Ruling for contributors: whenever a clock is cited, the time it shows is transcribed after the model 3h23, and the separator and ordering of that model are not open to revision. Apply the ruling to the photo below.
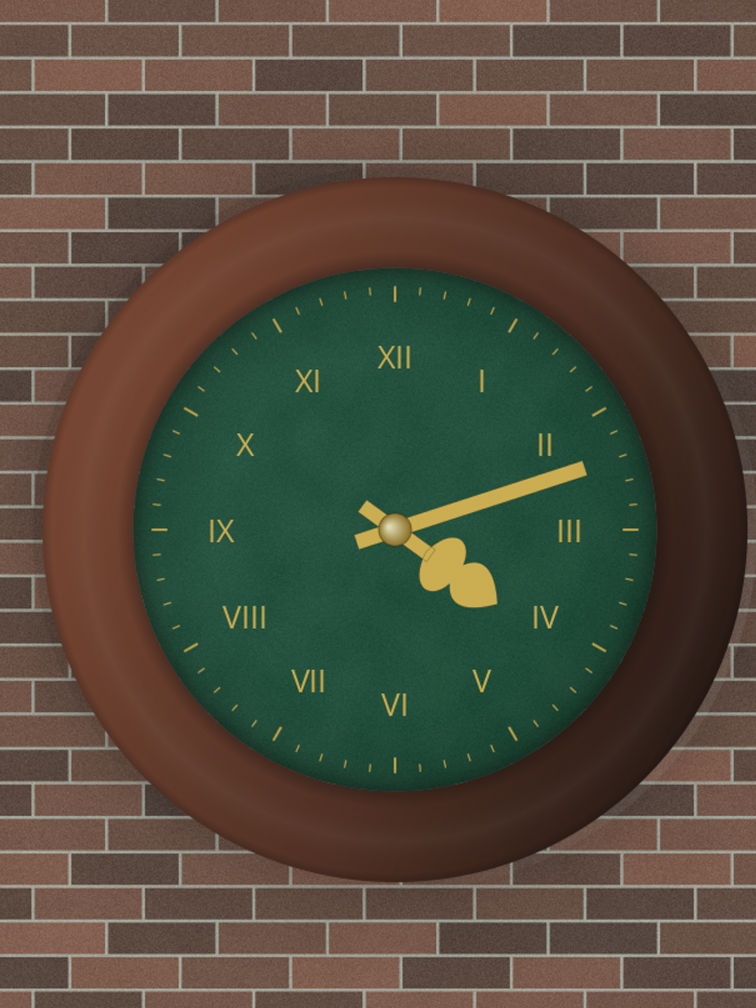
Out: 4h12
